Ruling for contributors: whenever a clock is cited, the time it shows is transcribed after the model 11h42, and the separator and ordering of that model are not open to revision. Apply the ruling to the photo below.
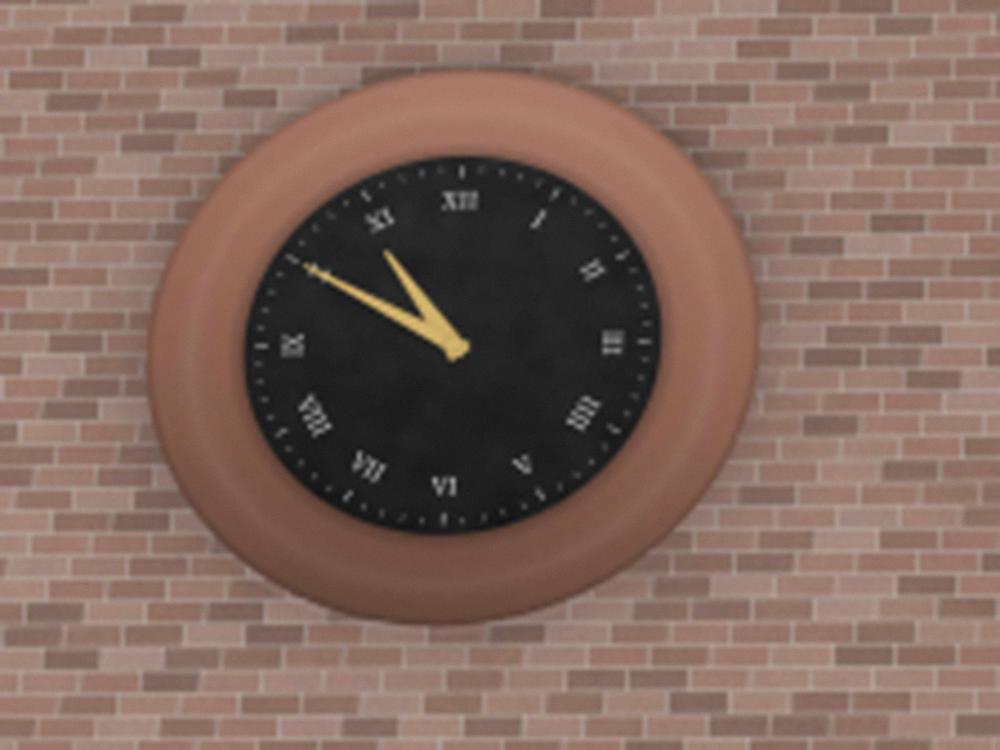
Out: 10h50
